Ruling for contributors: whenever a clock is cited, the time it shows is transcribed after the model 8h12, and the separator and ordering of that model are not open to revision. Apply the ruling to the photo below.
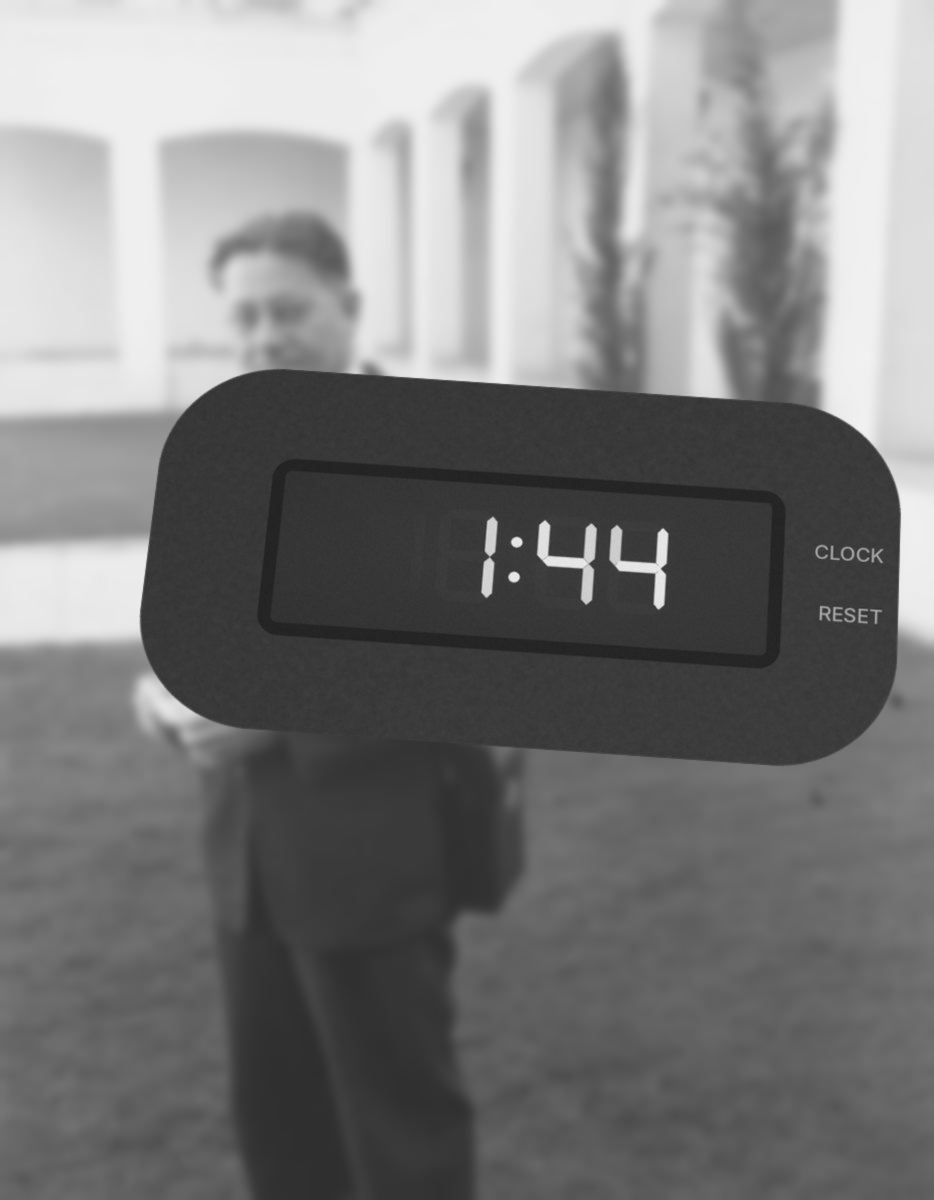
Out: 1h44
